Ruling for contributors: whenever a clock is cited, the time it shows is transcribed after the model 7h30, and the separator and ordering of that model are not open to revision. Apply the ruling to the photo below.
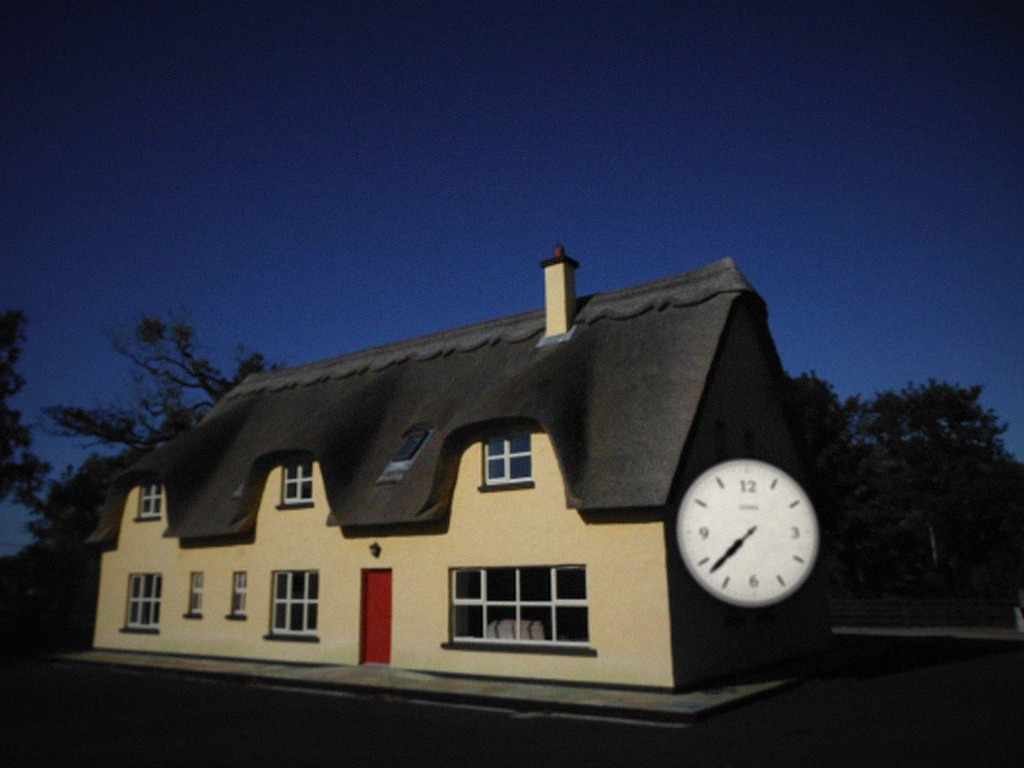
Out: 7h38
